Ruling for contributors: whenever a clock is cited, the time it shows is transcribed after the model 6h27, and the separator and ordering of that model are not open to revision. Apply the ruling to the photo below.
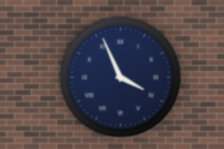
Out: 3h56
